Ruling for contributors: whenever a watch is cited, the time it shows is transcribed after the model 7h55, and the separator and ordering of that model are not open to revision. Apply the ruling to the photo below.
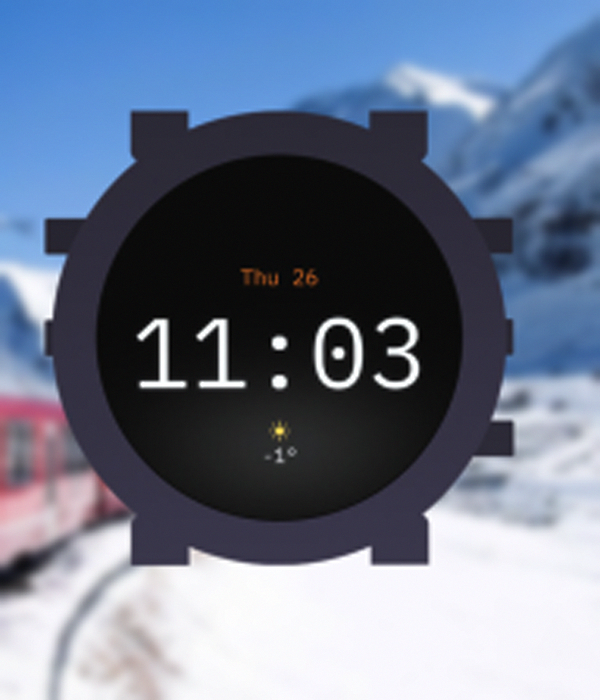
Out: 11h03
